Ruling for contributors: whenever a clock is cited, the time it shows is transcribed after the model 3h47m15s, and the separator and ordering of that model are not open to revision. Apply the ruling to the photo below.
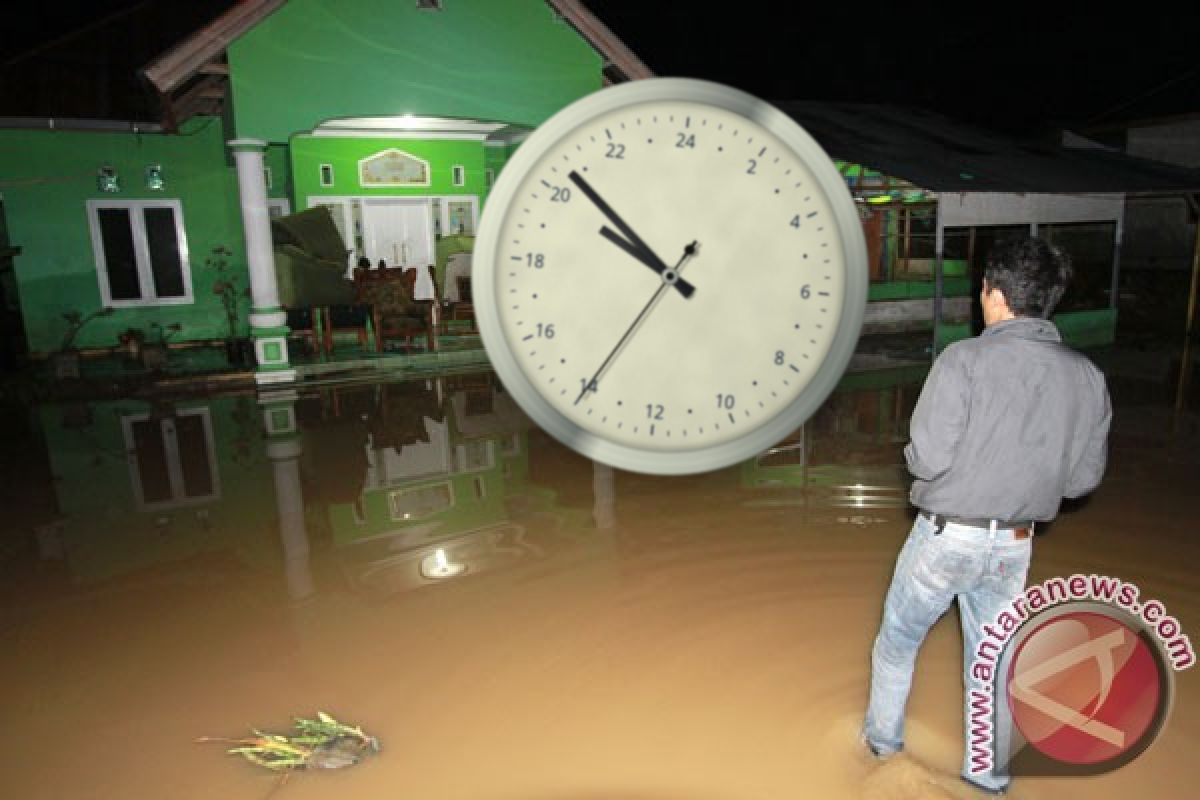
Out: 19h51m35s
